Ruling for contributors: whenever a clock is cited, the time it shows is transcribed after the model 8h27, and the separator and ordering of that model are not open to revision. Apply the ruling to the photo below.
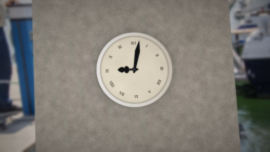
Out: 9h02
